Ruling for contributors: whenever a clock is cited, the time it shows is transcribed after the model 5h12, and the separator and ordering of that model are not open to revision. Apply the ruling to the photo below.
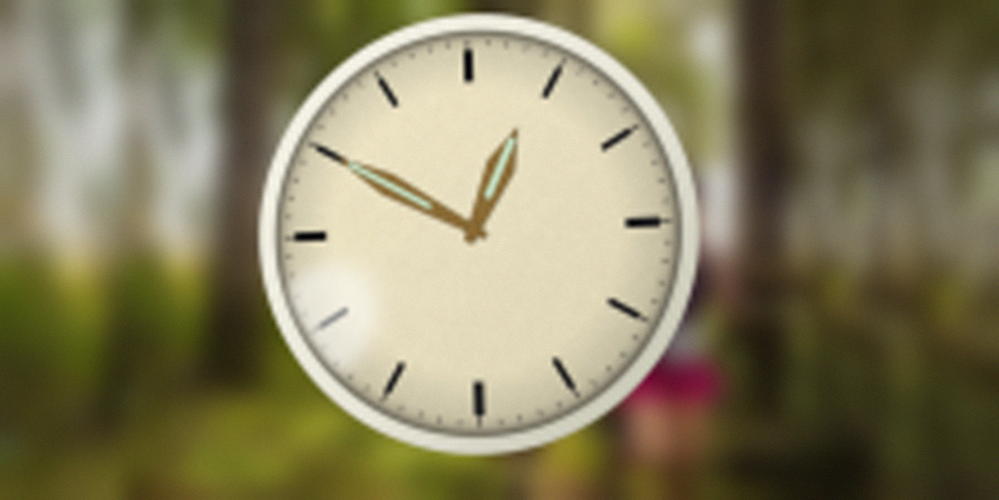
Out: 12h50
